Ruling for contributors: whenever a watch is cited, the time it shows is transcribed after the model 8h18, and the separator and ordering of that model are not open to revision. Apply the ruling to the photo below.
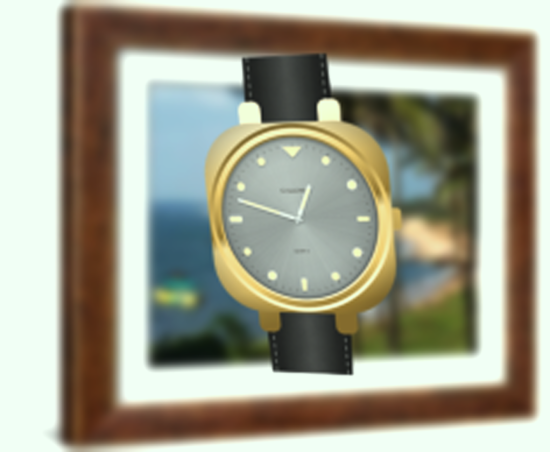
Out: 12h48
